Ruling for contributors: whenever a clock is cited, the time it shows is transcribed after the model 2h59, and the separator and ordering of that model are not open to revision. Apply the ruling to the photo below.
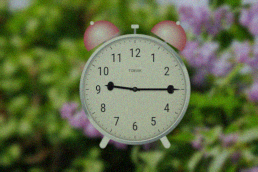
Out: 9h15
